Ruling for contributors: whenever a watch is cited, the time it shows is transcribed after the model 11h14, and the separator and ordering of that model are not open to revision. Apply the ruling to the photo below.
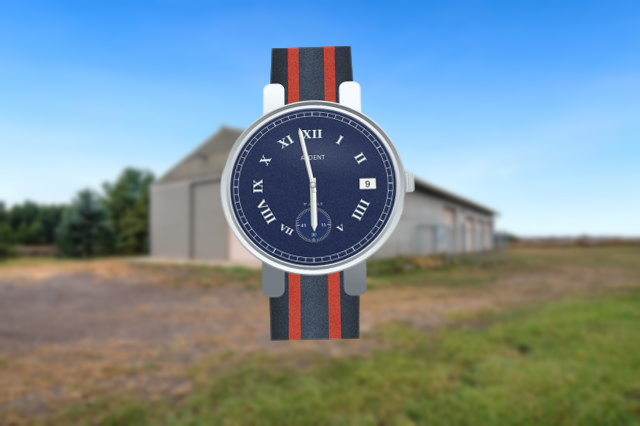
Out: 5h58
